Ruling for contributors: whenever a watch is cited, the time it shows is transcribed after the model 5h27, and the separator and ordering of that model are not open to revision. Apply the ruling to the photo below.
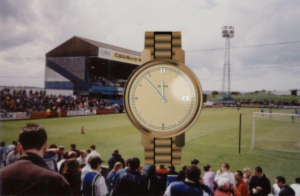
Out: 11h53
